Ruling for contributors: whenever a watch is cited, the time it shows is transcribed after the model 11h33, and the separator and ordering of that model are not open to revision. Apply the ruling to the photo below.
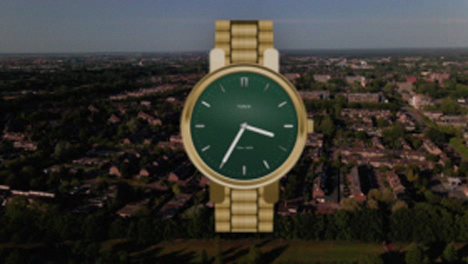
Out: 3h35
